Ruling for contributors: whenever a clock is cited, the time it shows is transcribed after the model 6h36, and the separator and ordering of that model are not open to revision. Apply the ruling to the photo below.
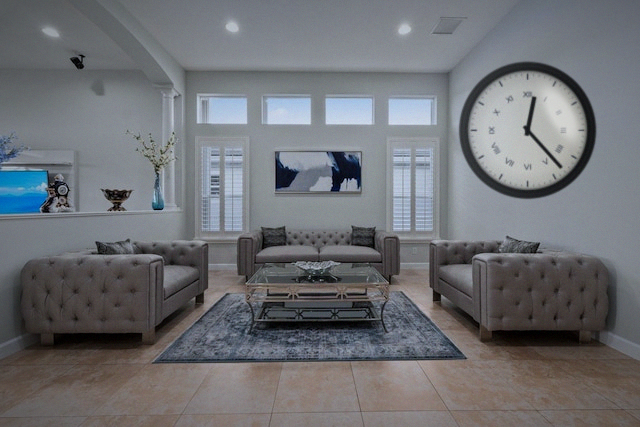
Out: 12h23
